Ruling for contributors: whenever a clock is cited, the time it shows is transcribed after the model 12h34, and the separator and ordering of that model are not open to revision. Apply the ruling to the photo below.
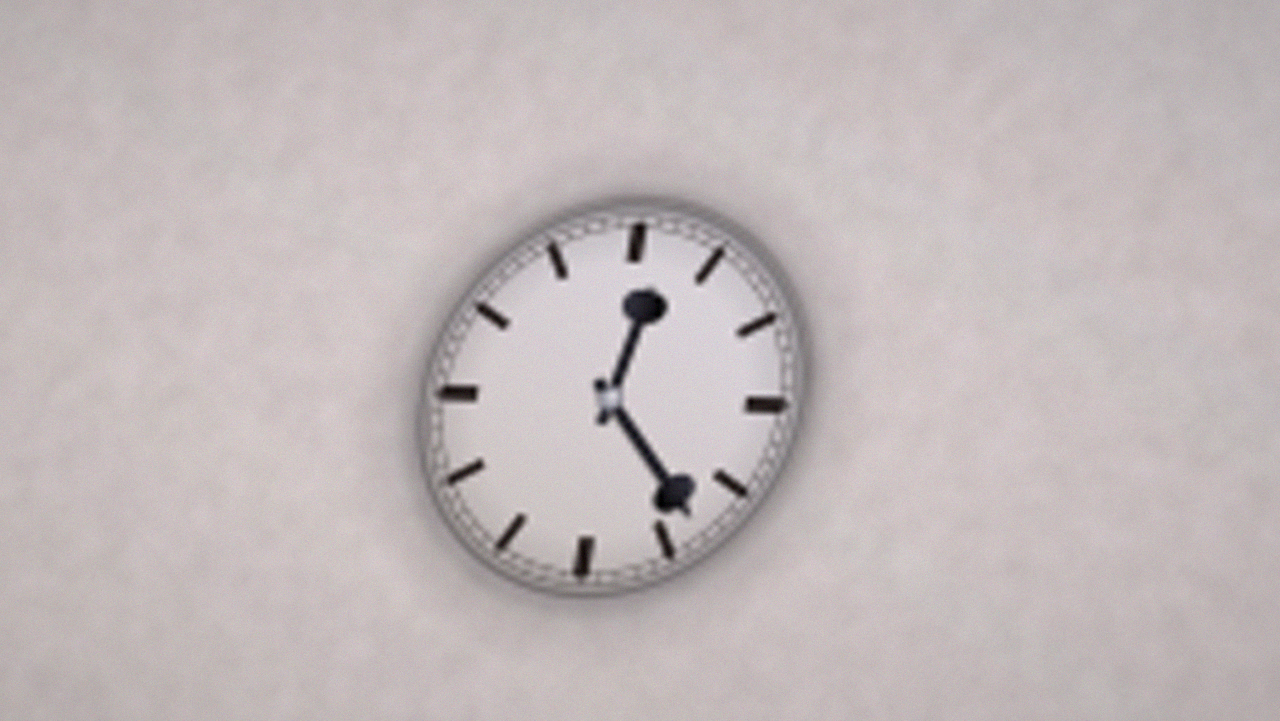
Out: 12h23
